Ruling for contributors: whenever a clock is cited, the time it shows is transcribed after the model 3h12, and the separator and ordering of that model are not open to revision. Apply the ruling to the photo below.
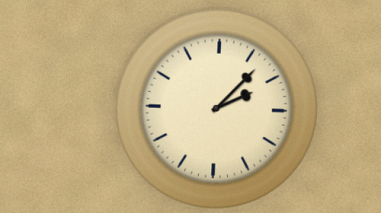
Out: 2h07
